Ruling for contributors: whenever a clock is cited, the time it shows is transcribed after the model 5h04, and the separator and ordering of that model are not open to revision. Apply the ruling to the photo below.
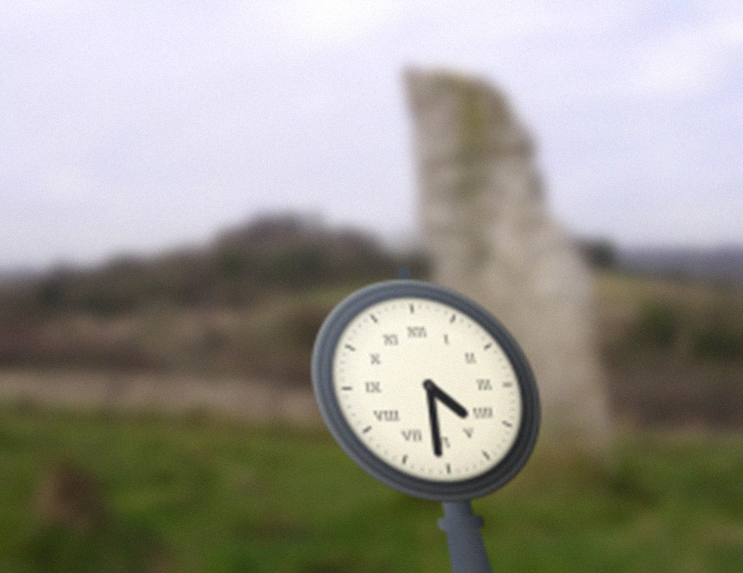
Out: 4h31
